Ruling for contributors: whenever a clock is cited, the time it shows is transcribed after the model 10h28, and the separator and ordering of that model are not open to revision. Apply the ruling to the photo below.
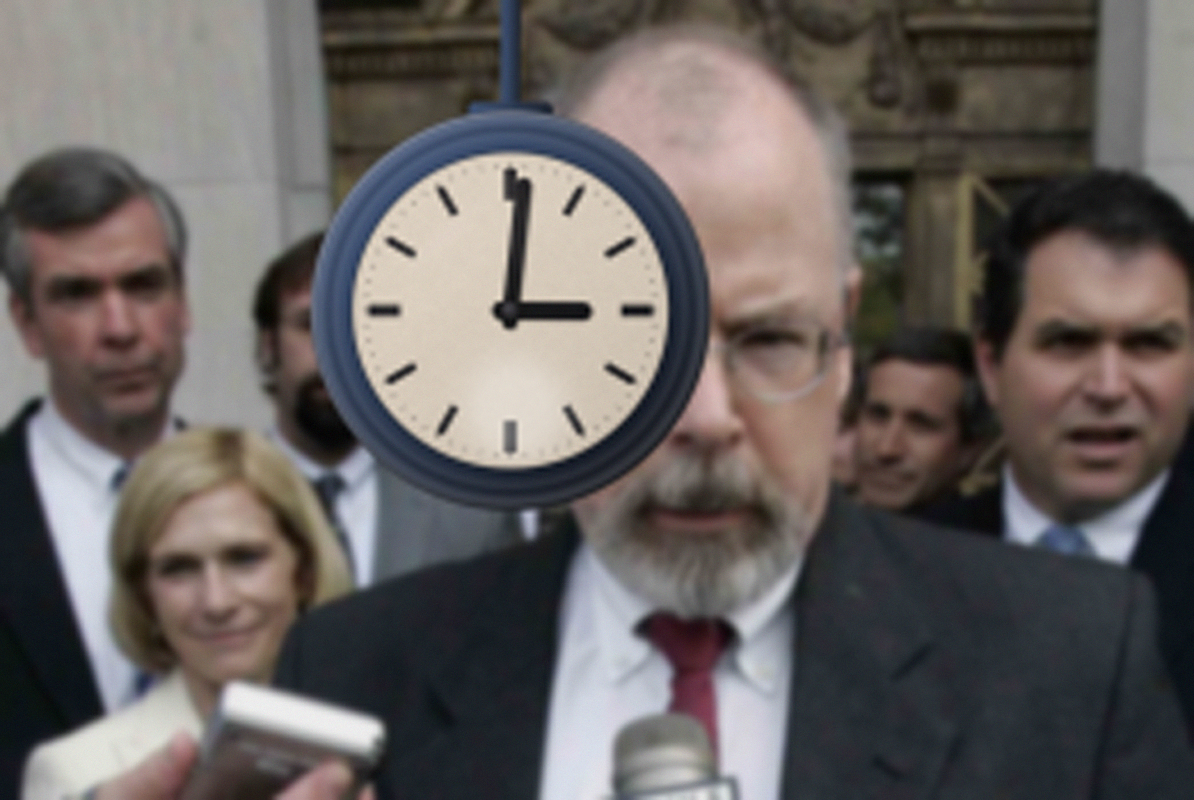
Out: 3h01
